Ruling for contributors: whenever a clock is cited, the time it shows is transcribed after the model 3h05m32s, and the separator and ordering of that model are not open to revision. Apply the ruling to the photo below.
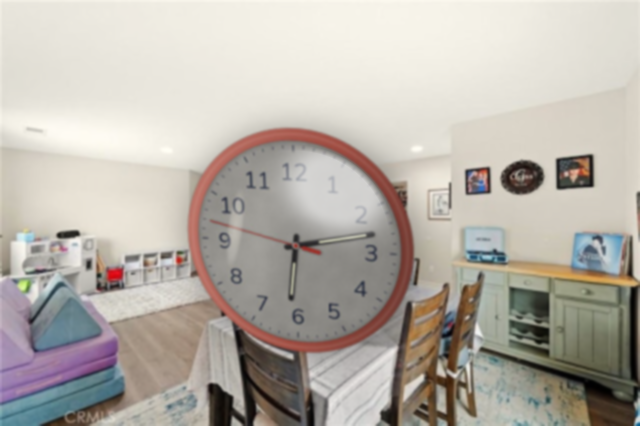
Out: 6h12m47s
